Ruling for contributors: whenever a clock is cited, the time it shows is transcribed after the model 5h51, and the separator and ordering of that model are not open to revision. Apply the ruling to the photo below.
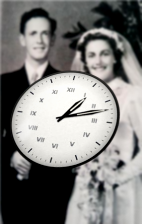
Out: 1h12
